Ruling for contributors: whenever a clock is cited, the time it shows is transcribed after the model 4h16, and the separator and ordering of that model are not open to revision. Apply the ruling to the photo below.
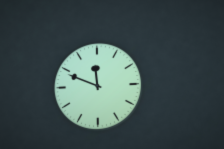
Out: 11h49
